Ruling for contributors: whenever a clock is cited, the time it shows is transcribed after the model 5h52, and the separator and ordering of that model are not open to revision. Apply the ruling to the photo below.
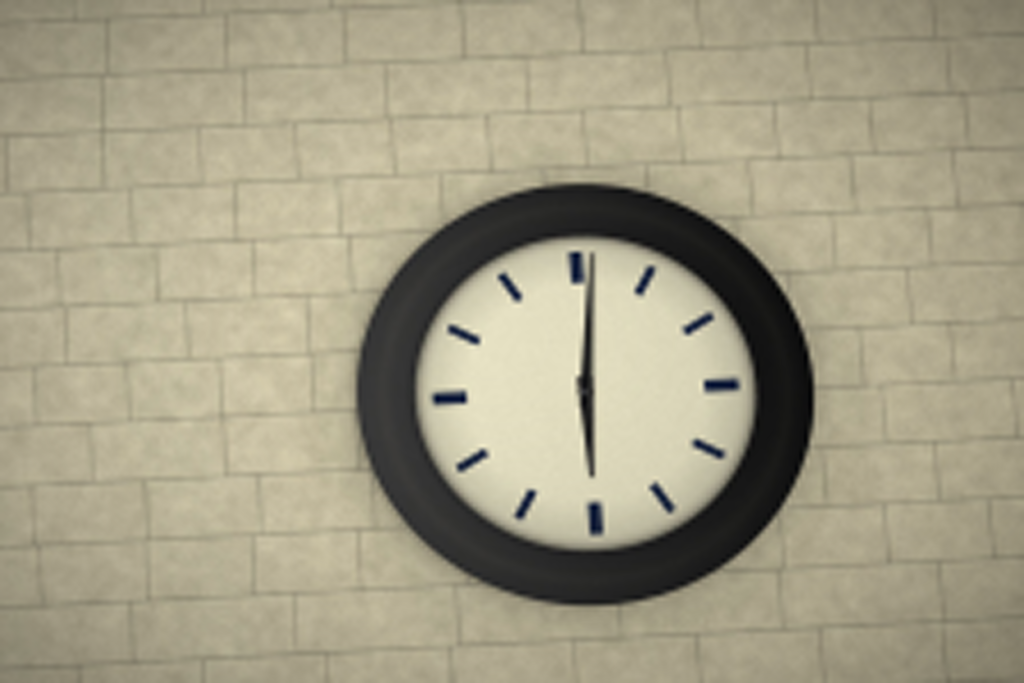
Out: 6h01
